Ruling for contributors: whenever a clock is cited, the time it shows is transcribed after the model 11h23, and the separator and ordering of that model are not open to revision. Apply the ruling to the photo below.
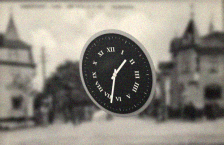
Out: 1h33
